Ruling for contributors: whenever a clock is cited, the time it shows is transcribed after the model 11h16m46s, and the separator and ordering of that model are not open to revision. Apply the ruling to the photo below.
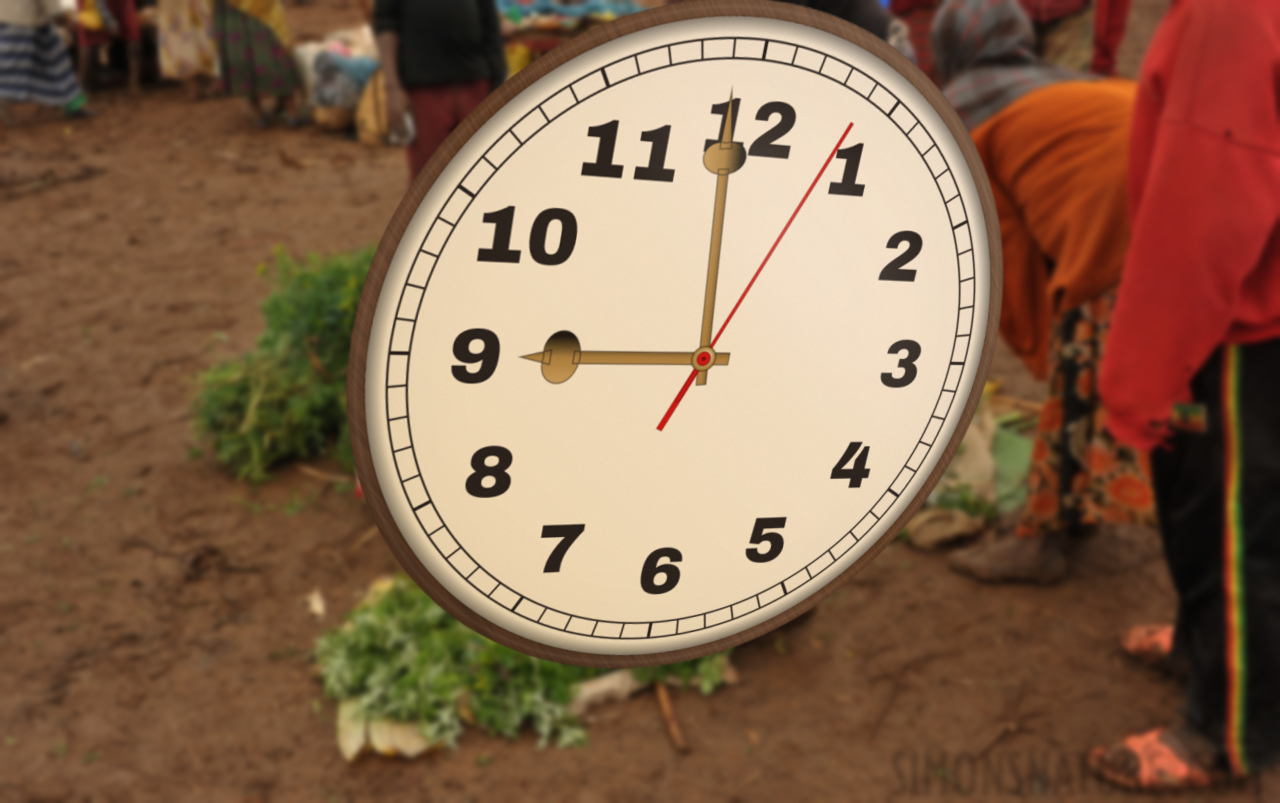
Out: 8h59m04s
